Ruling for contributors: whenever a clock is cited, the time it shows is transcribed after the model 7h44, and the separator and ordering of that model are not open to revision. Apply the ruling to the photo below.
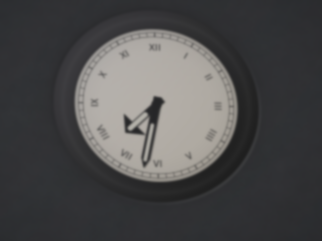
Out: 7h32
